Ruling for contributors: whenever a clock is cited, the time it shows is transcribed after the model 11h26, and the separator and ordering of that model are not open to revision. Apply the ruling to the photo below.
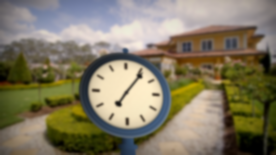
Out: 7h06
